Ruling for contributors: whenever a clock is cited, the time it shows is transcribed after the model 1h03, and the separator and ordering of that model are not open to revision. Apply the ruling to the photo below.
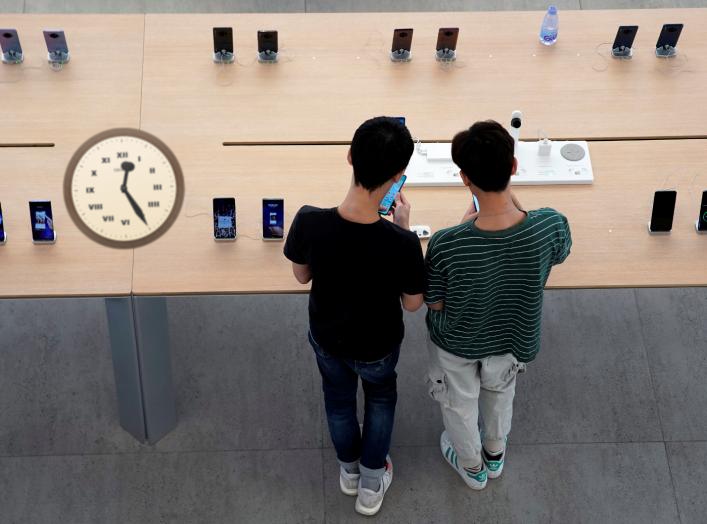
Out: 12h25
